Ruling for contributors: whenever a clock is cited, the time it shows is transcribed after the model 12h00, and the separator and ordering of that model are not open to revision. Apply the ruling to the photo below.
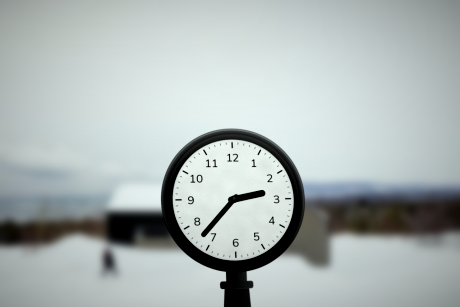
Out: 2h37
